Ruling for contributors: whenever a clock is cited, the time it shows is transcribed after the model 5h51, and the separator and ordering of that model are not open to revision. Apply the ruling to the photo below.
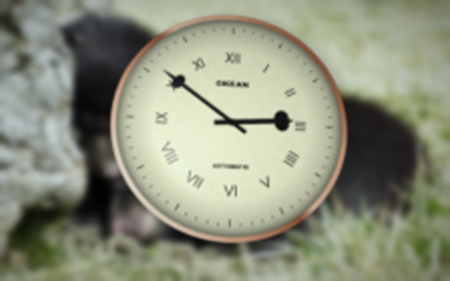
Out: 2h51
